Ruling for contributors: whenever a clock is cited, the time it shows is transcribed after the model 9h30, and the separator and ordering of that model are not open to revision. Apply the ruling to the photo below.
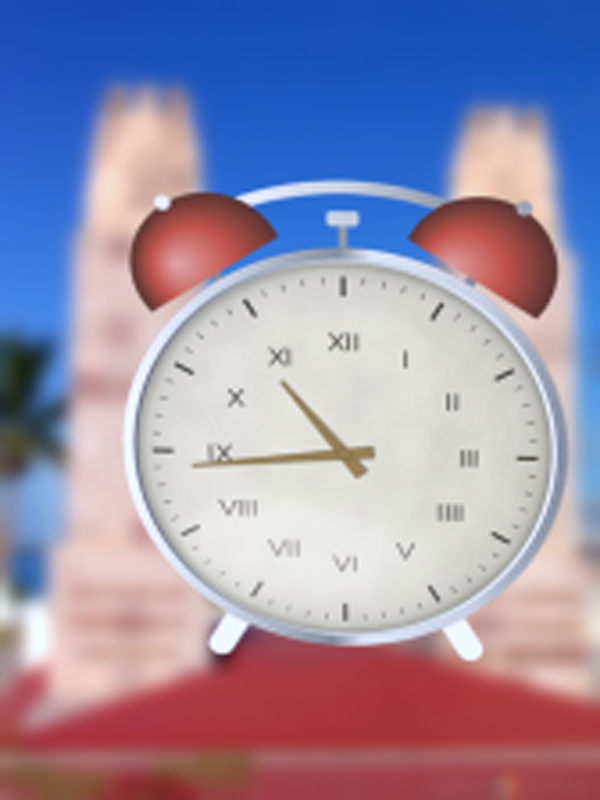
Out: 10h44
